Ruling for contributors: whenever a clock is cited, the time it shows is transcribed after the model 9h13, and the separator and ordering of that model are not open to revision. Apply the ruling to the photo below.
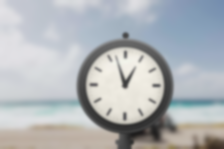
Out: 12h57
